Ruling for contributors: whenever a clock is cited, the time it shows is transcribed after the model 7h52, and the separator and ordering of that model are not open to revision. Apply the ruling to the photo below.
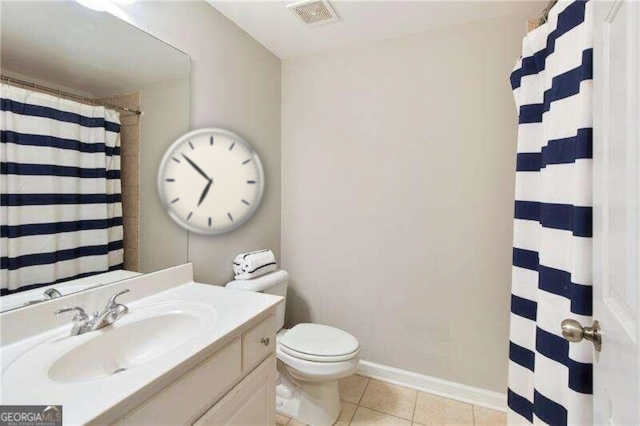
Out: 6h52
